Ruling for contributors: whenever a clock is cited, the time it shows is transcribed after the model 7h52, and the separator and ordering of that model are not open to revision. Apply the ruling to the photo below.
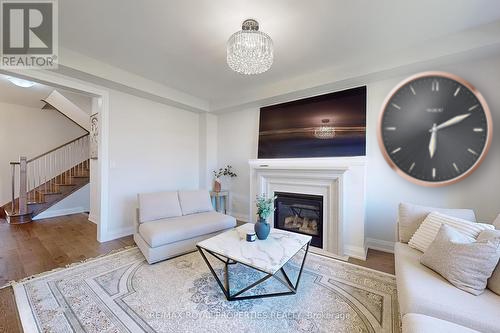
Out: 6h11
